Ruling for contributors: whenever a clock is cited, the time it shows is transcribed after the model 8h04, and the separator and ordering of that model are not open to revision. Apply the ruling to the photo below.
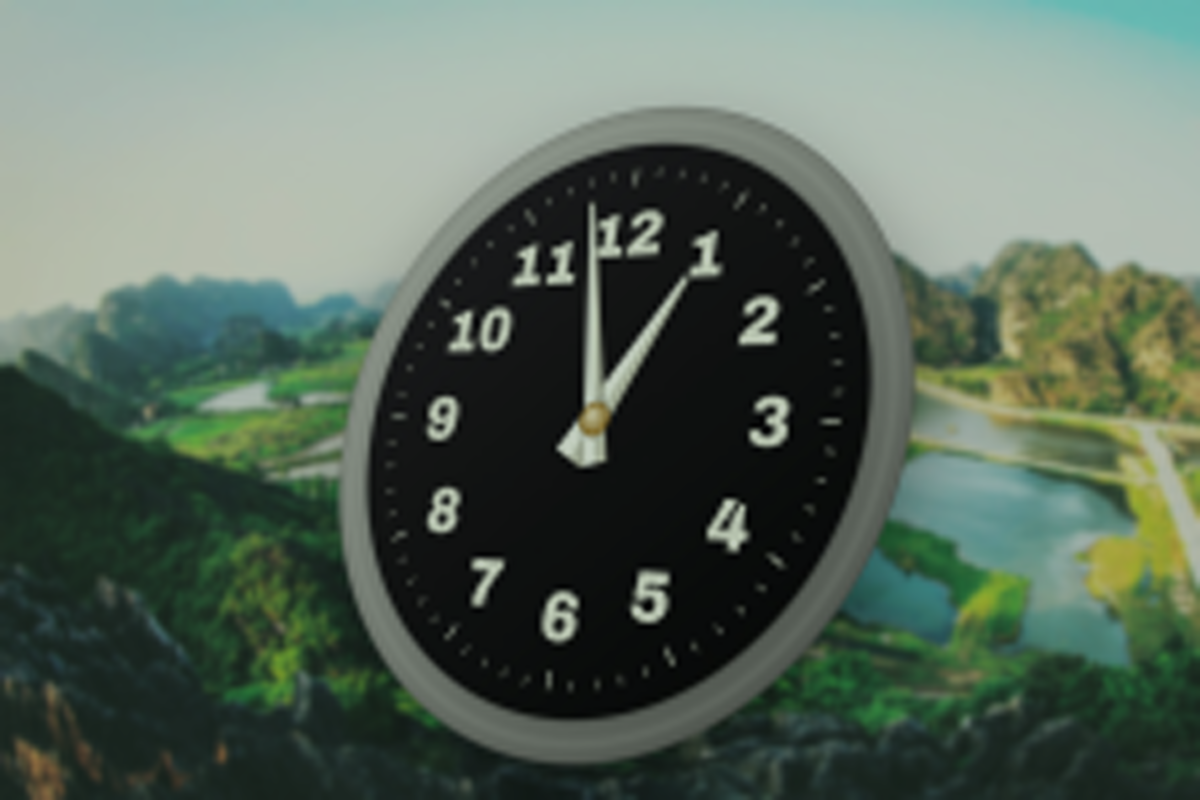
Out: 12h58
